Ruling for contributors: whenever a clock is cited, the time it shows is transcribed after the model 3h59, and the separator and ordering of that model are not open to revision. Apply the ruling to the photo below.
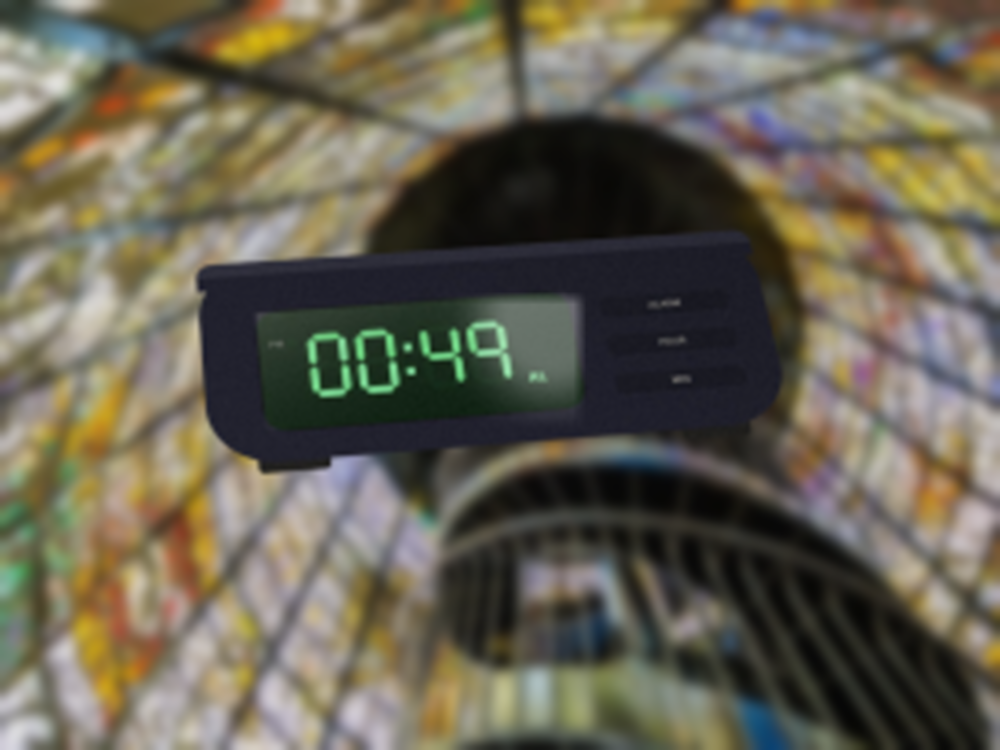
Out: 0h49
